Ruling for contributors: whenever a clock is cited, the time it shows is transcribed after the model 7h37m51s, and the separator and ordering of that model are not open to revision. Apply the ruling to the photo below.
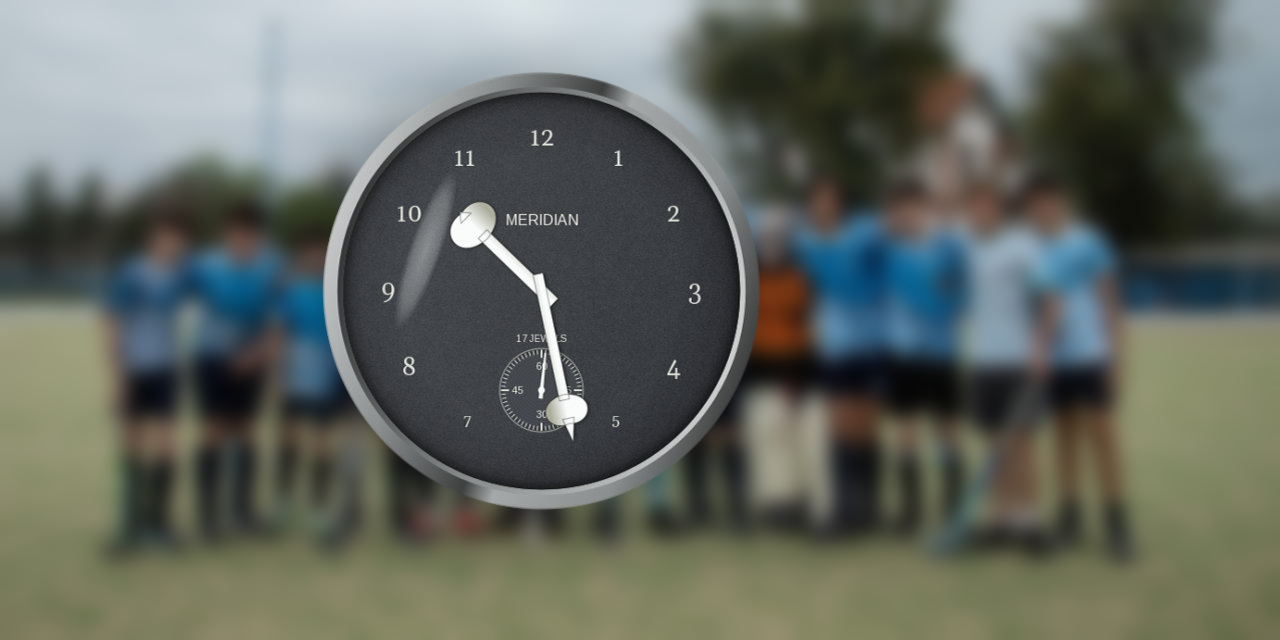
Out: 10h28m01s
